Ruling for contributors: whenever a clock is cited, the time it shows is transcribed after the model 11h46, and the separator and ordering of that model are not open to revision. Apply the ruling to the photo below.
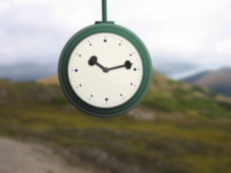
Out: 10h13
